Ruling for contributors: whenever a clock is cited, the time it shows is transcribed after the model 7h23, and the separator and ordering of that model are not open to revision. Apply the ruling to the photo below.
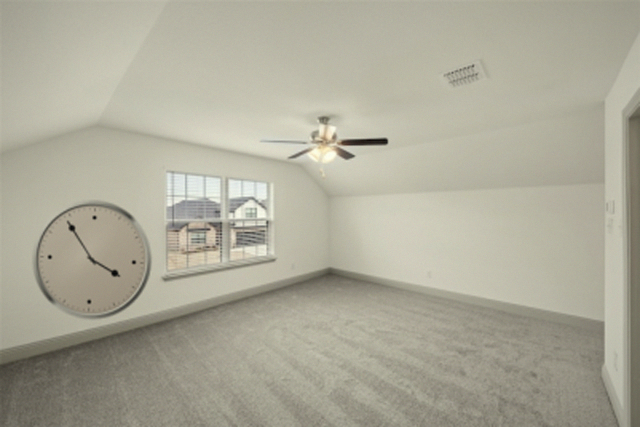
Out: 3h54
